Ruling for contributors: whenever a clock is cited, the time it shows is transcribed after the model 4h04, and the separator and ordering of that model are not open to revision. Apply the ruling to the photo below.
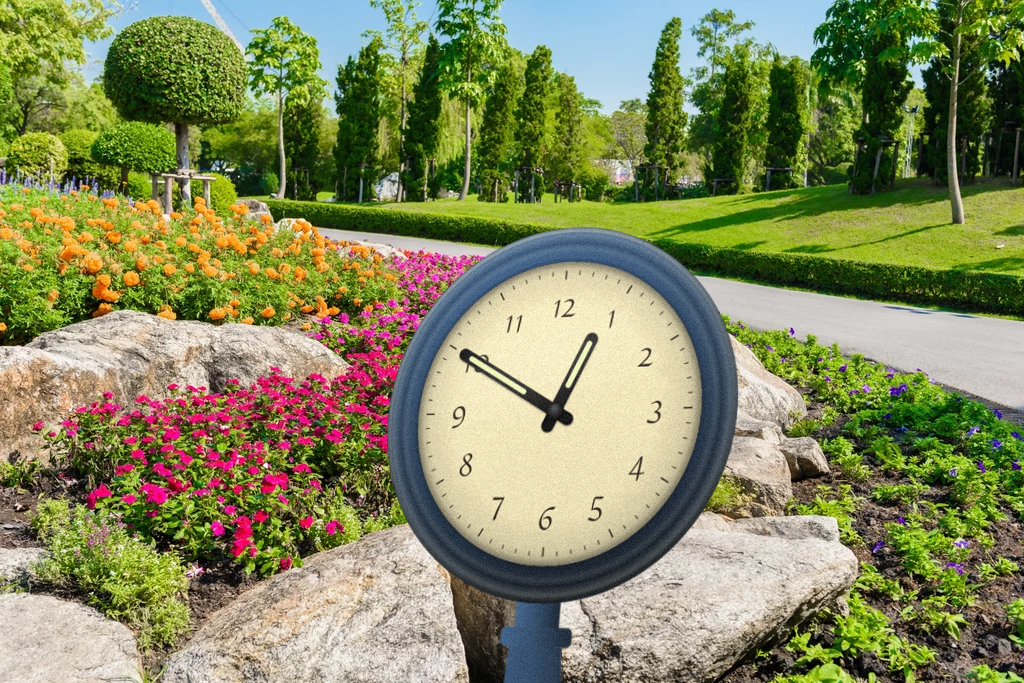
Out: 12h50
